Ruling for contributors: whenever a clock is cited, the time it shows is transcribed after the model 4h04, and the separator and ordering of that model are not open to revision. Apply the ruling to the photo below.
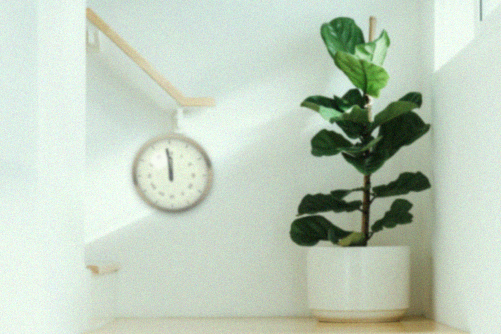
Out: 11h59
